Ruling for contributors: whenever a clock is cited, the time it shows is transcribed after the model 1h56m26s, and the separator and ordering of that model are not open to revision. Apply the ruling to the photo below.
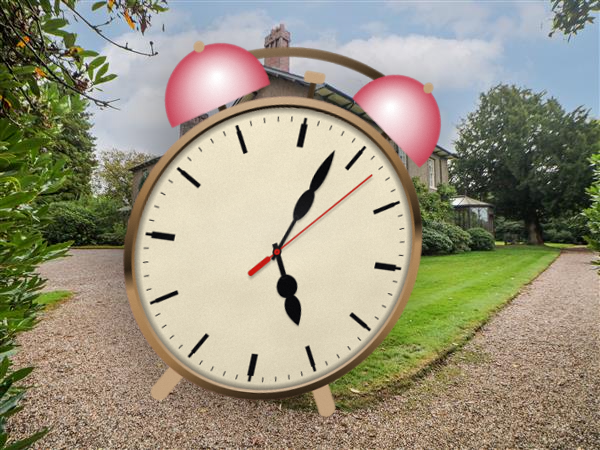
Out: 5h03m07s
